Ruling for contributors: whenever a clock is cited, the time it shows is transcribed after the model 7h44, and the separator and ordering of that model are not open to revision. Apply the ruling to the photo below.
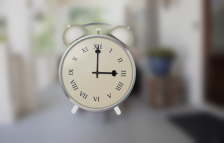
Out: 3h00
